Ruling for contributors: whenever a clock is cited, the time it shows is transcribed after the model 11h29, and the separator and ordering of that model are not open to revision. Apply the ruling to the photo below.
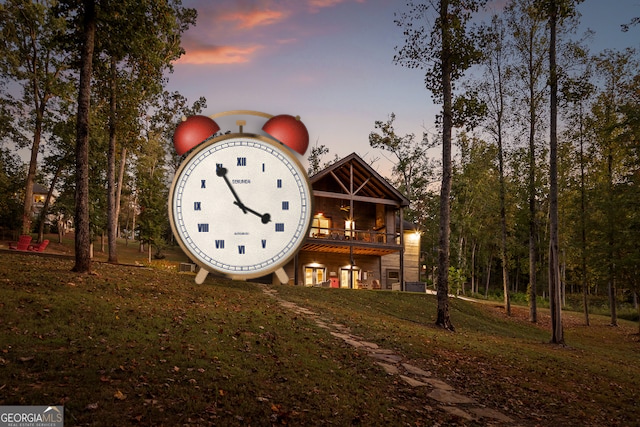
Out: 3h55
